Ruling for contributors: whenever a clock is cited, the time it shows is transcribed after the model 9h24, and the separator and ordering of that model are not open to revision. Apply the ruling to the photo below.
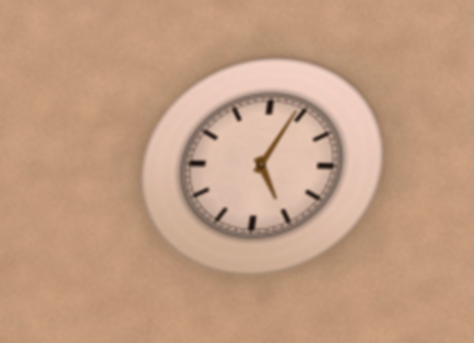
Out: 5h04
